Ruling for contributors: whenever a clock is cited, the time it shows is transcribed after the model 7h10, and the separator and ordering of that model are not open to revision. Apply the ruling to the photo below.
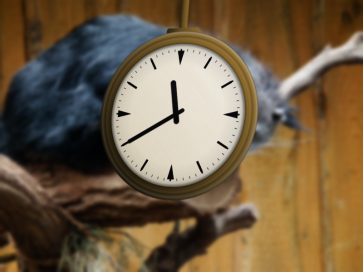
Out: 11h40
